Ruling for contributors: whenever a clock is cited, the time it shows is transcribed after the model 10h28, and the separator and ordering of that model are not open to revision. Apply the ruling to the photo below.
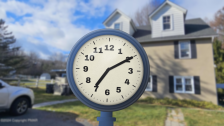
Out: 7h10
